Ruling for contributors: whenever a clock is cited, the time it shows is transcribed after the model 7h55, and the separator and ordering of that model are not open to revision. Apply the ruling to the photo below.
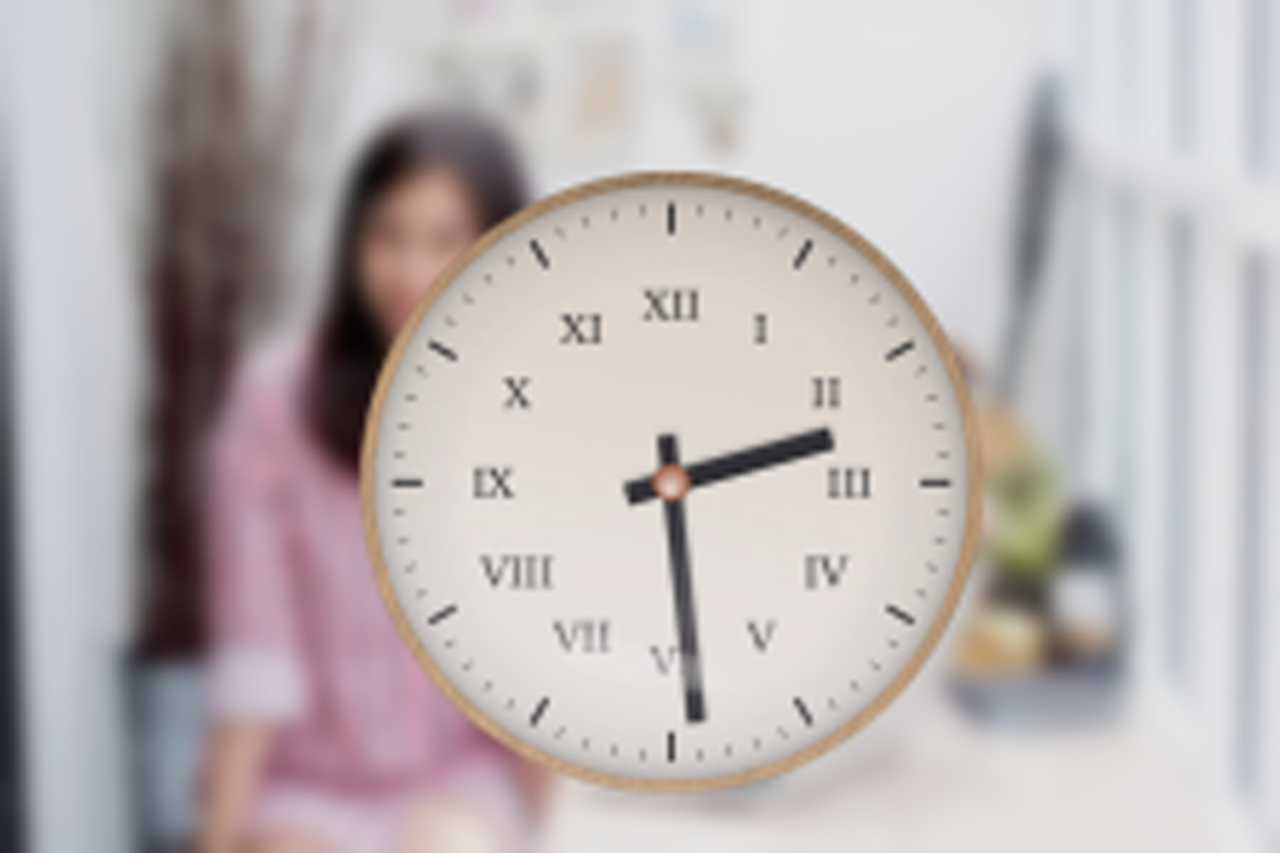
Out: 2h29
